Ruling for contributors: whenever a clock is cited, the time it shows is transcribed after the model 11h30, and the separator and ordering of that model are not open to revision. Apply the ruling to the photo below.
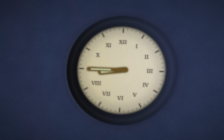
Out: 8h45
